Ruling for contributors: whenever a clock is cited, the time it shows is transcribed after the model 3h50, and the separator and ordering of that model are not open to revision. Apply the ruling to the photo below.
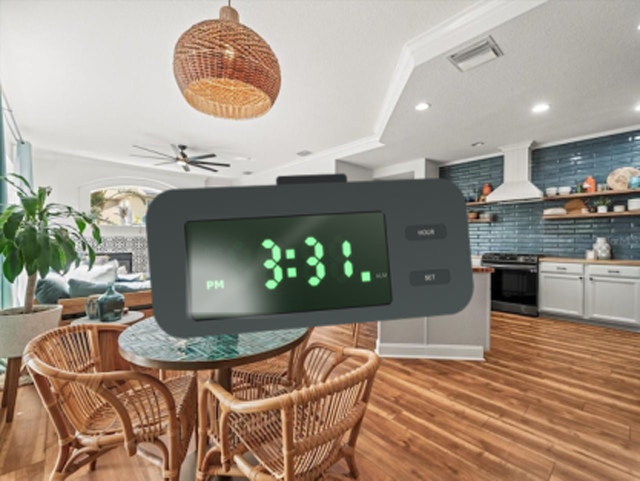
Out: 3h31
